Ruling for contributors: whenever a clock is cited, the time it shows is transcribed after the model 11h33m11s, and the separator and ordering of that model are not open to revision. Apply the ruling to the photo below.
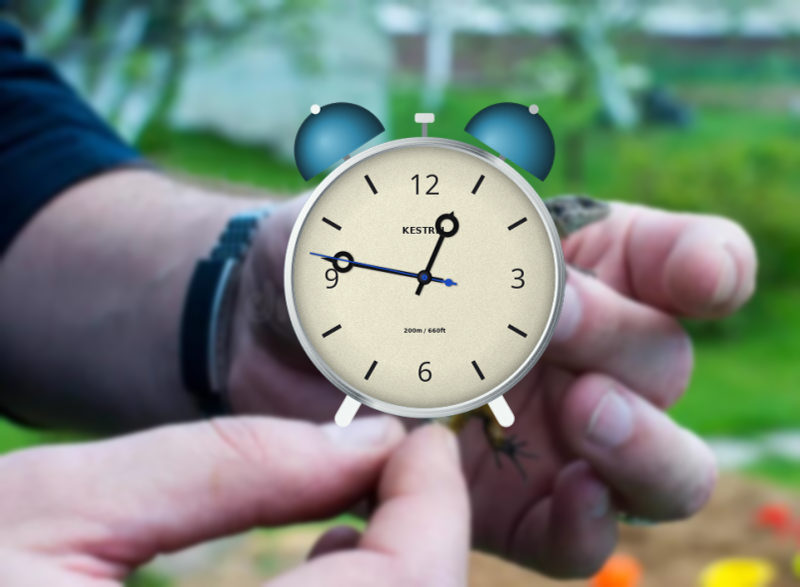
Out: 12h46m47s
